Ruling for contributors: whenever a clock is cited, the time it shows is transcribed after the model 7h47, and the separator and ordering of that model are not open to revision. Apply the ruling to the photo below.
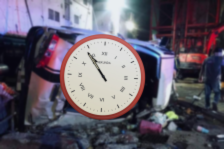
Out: 10h54
